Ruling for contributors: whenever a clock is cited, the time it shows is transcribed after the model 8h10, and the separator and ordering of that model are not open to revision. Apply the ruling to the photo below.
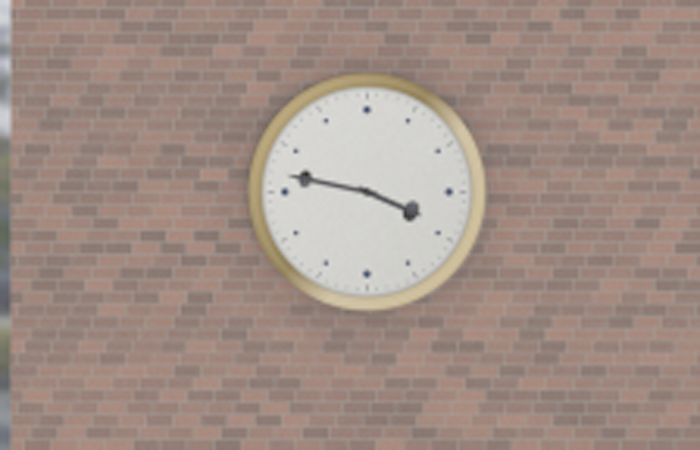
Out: 3h47
